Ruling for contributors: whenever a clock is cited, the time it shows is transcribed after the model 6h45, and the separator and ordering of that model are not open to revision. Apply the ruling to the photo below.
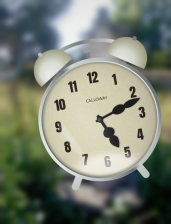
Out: 5h12
